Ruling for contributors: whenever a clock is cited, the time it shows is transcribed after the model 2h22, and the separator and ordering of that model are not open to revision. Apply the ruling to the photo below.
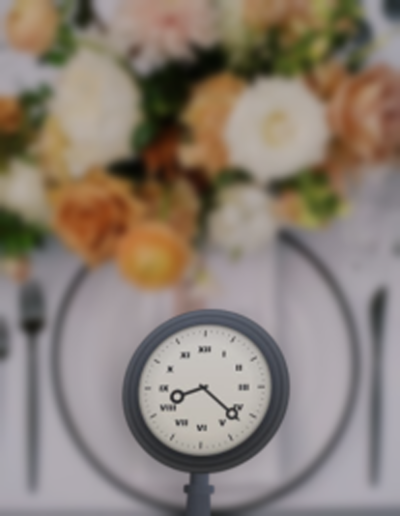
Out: 8h22
